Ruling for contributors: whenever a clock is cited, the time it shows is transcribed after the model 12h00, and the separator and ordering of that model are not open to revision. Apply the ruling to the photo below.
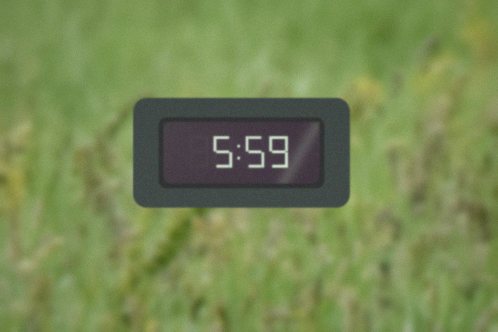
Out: 5h59
